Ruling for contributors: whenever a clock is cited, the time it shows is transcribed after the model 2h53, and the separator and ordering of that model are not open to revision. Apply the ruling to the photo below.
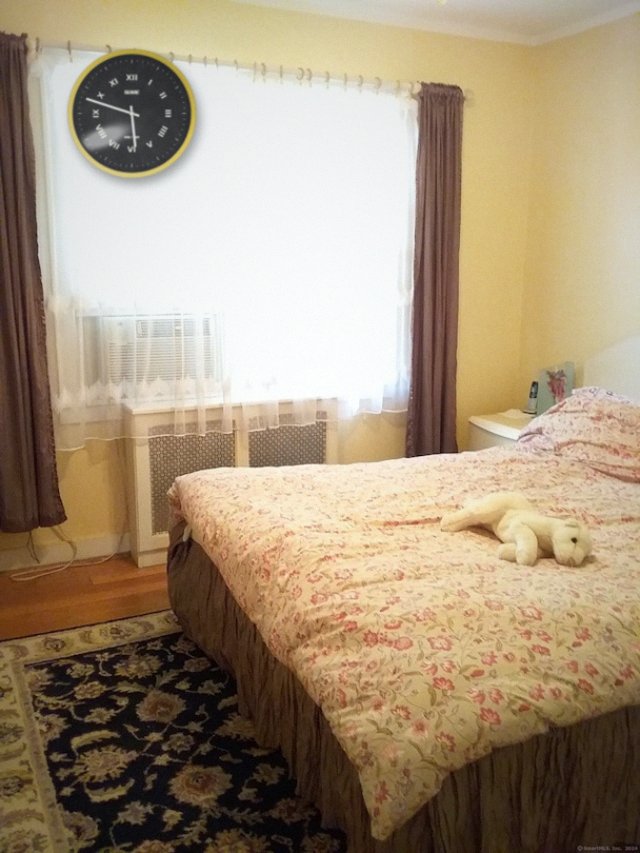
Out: 5h48
